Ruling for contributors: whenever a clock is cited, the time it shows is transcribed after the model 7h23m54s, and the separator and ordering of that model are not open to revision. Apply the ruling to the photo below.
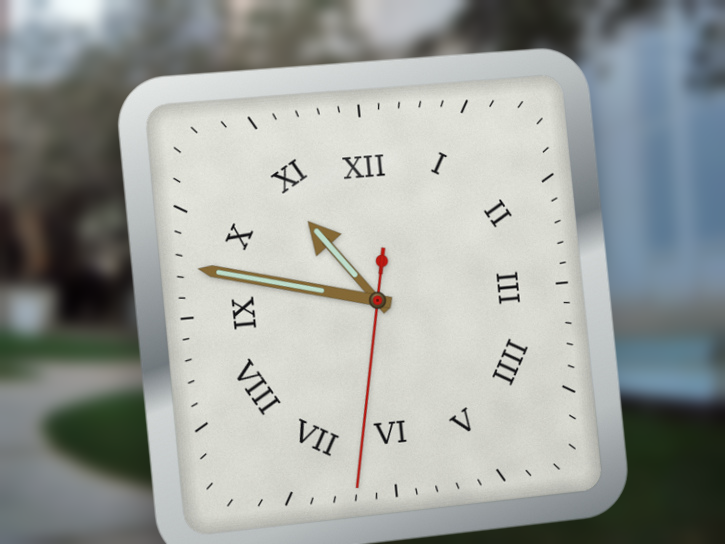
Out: 10h47m32s
